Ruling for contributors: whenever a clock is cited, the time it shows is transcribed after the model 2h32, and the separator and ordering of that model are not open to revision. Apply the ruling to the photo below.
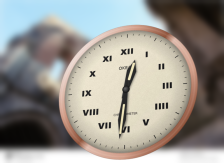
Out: 12h31
